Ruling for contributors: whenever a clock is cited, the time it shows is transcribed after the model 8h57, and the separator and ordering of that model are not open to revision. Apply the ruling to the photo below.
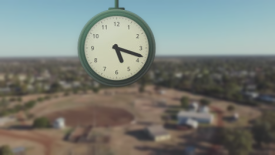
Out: 5h18
